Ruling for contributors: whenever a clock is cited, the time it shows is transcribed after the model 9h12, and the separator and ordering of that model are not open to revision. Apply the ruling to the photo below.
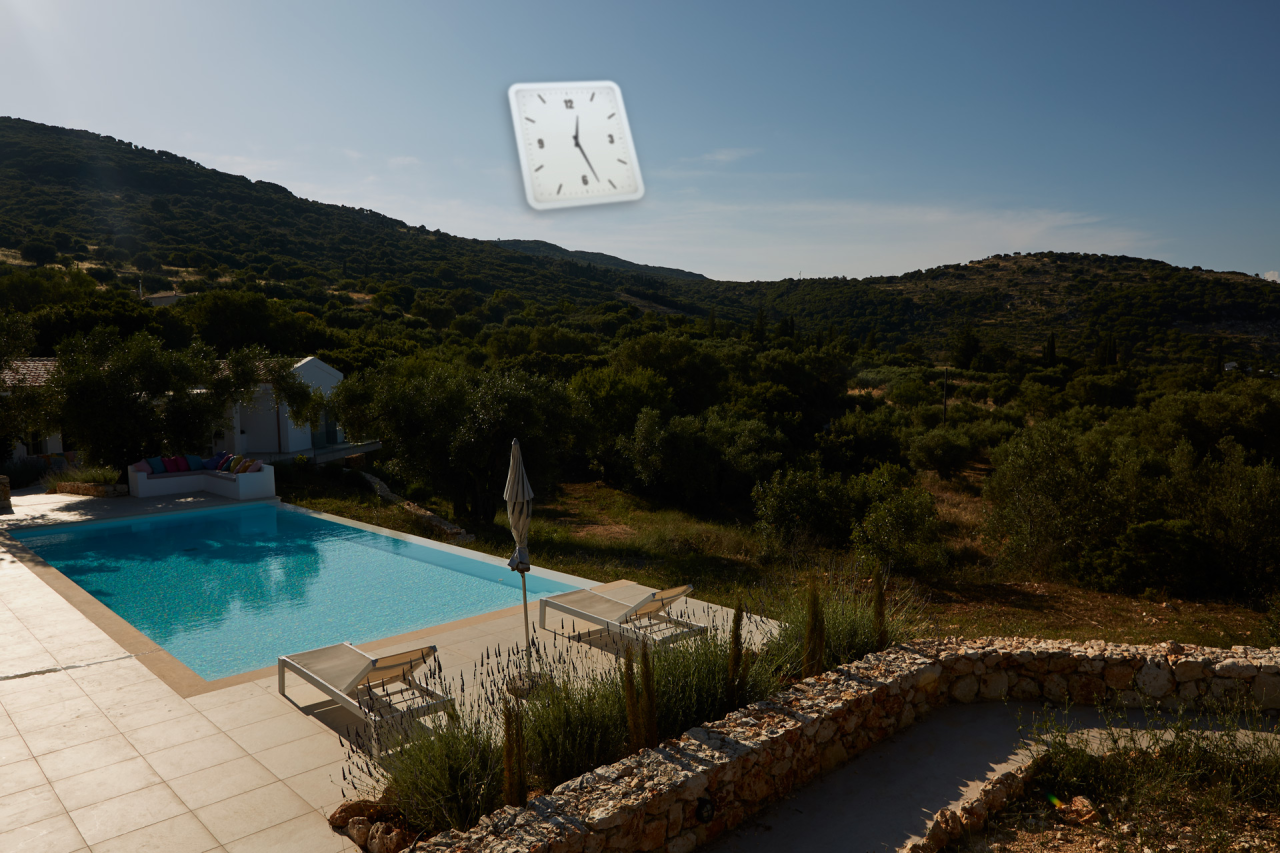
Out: 12h27
